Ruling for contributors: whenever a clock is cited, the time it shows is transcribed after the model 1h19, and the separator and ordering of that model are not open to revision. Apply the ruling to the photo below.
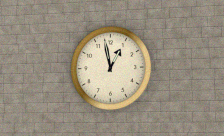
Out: 12h58
